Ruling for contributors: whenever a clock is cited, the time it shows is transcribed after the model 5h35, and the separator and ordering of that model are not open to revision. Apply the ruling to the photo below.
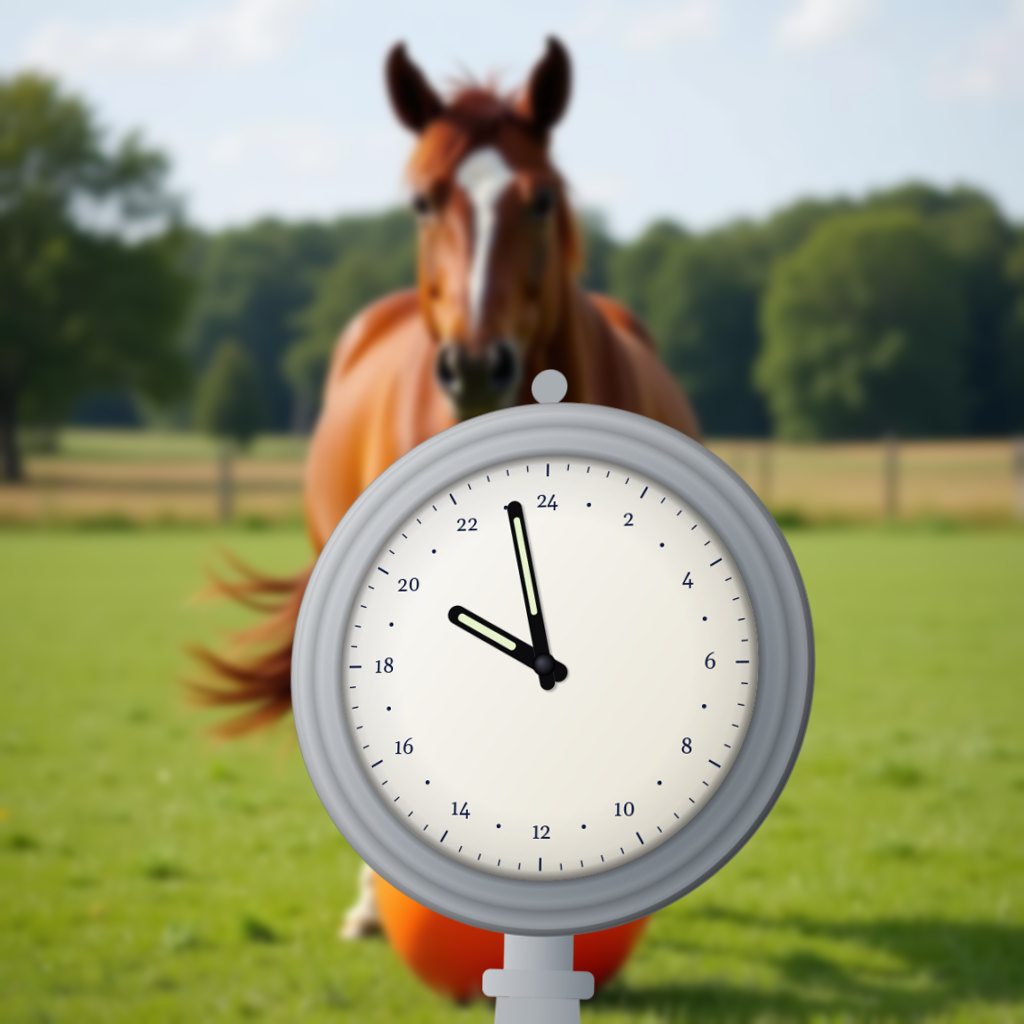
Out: 19h58
